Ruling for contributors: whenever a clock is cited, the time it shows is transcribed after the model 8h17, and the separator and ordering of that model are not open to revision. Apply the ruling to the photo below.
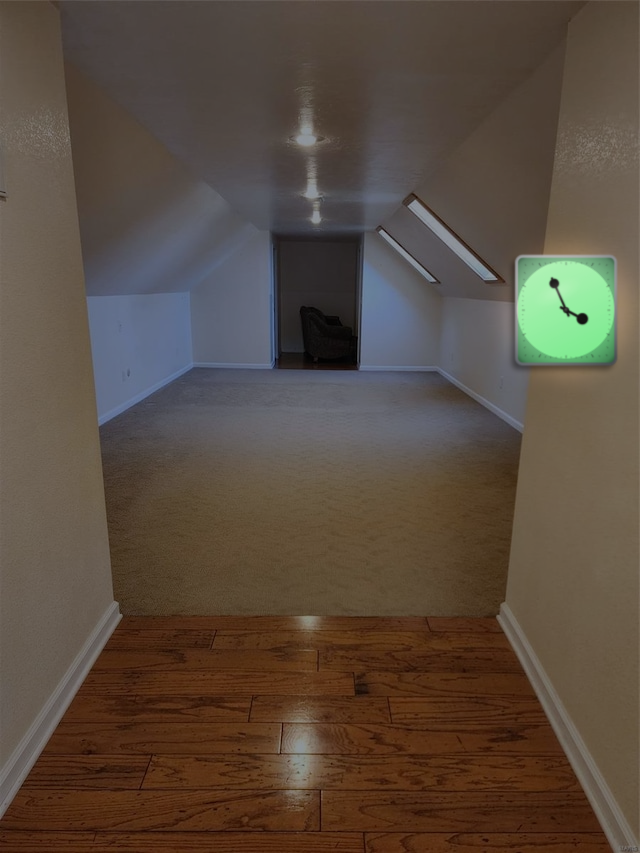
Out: 3h56
